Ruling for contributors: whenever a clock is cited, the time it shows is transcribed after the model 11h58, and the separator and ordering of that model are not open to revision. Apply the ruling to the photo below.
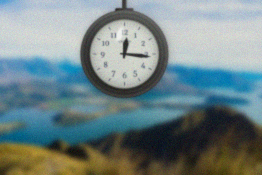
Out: 12h16
